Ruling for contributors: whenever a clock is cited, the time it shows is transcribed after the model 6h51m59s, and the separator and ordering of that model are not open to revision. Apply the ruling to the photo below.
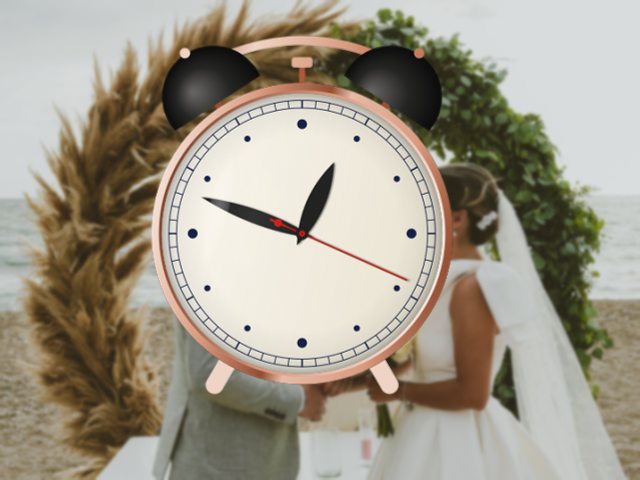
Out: 12h48m19s
